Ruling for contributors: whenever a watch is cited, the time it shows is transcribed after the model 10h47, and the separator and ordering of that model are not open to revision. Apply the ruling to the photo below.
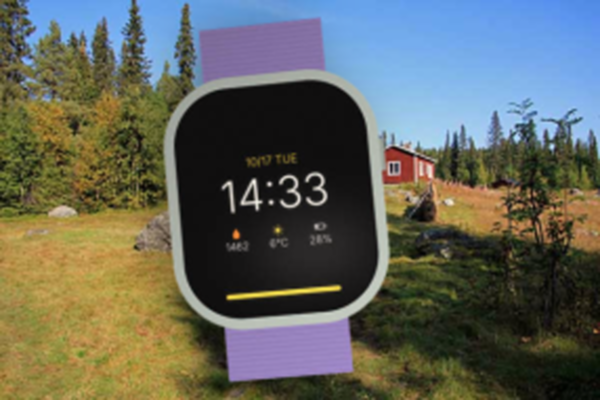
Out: 14h33
